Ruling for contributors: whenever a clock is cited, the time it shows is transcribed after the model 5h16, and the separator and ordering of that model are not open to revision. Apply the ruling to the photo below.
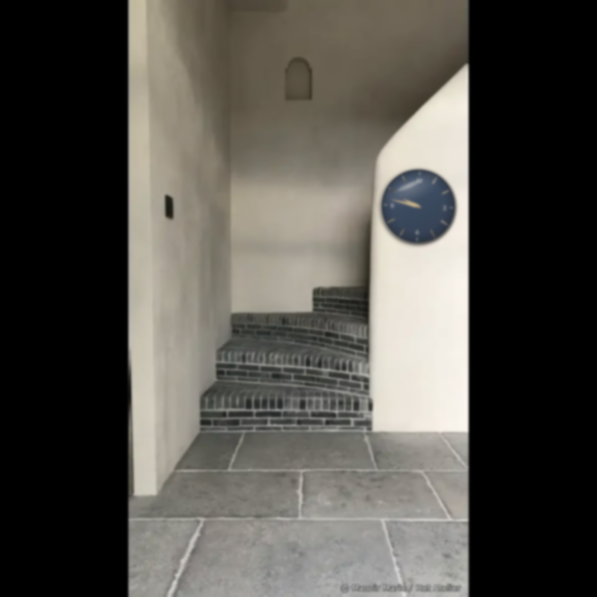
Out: 9h47
